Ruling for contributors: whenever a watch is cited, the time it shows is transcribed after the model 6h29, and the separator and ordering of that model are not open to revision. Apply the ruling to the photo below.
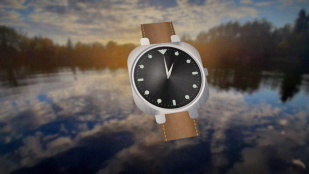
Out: 1h00
